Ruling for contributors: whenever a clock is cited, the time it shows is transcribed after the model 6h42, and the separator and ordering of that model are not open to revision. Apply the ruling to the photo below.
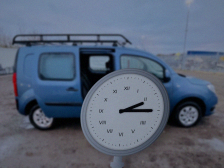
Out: 2h15
